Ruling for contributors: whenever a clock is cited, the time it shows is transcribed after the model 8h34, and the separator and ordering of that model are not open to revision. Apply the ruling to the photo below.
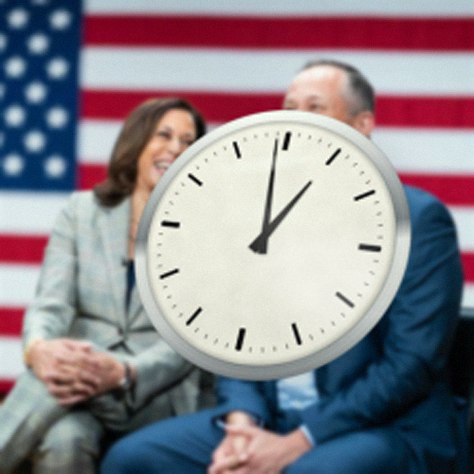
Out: 12h59
